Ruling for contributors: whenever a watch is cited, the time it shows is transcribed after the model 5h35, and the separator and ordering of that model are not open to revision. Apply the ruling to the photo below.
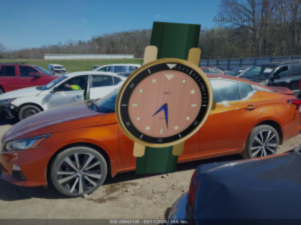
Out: 7h28
